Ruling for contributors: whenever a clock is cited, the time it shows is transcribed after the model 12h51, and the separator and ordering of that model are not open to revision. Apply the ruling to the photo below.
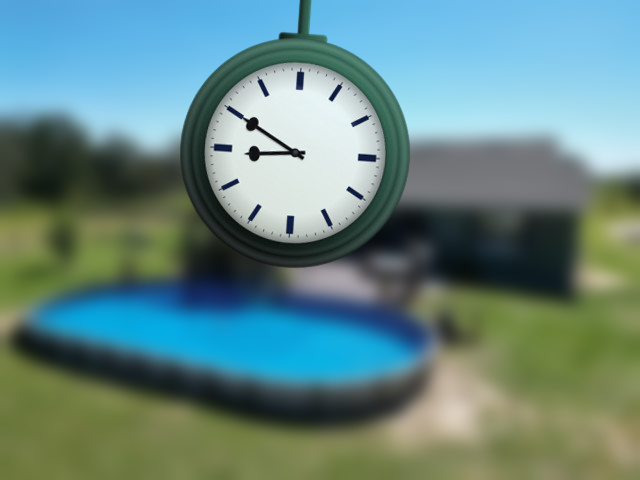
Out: 8h50
